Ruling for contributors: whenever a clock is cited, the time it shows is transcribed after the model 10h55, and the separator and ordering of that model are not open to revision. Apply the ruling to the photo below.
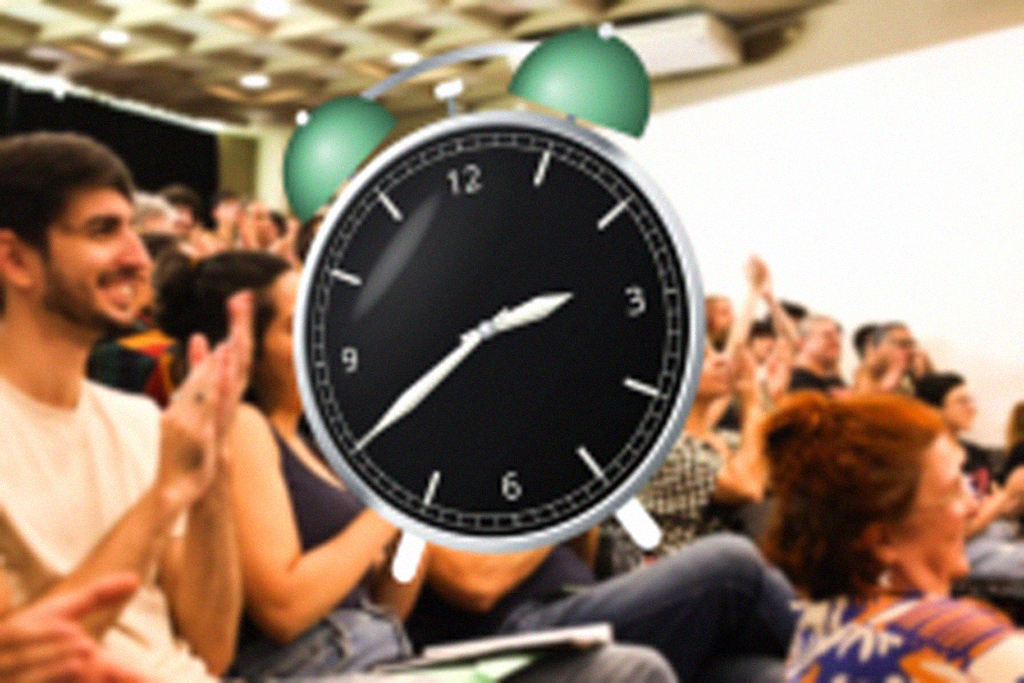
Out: 2h40
